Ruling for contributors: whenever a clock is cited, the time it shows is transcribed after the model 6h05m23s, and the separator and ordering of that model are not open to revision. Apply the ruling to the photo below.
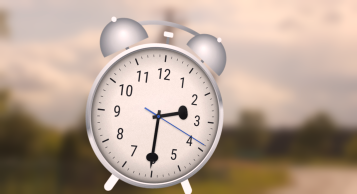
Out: 2h30m19s
